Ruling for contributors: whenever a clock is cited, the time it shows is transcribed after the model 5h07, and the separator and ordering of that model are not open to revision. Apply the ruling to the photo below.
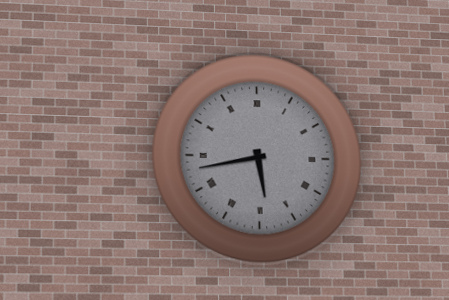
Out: 5h43
